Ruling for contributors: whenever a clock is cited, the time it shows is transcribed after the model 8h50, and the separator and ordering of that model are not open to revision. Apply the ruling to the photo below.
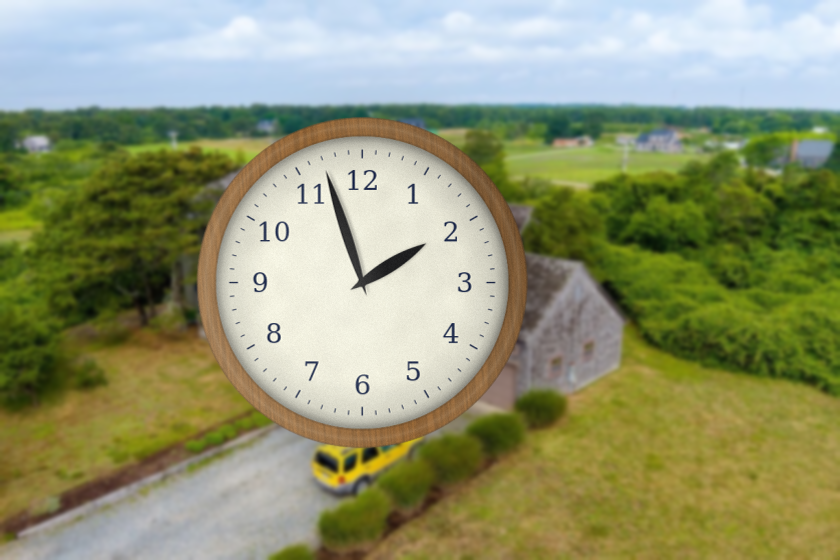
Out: 1h57
